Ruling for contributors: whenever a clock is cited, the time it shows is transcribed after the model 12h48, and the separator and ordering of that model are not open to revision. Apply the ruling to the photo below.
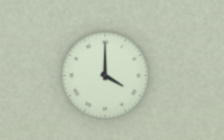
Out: 4h00
